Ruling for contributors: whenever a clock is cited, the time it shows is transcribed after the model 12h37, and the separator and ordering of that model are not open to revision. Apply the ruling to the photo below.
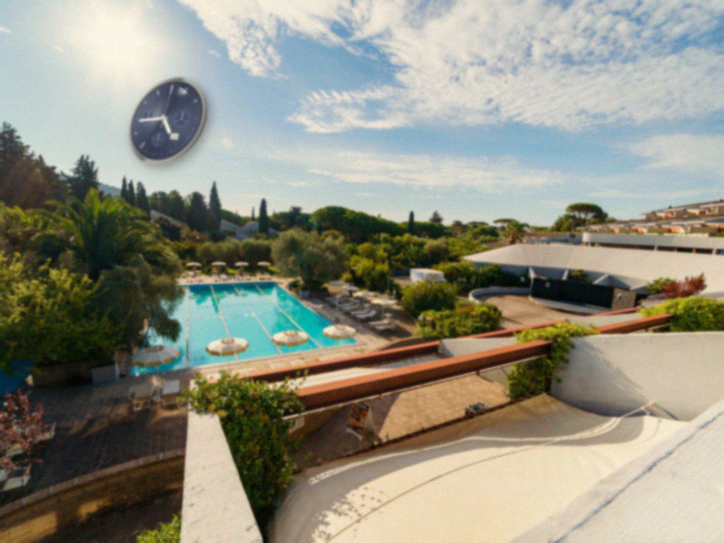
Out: 4h44
